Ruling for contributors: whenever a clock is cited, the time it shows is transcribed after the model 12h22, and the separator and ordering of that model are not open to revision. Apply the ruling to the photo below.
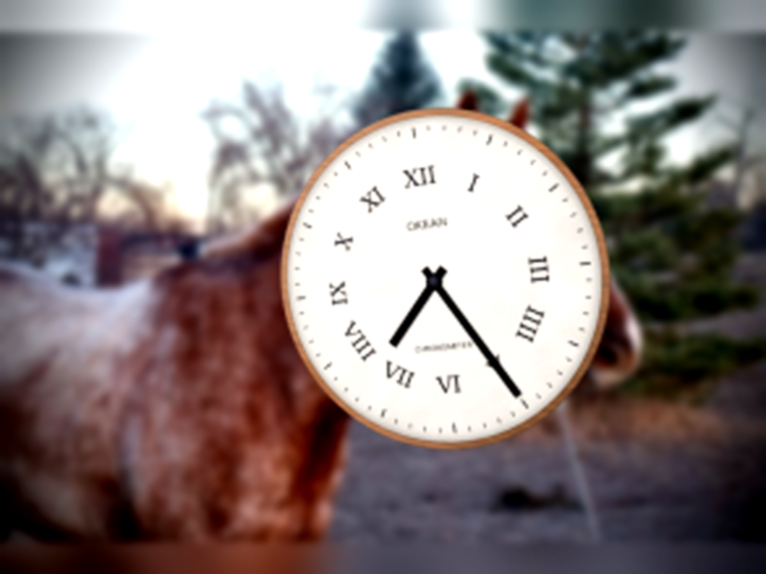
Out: 7h25
